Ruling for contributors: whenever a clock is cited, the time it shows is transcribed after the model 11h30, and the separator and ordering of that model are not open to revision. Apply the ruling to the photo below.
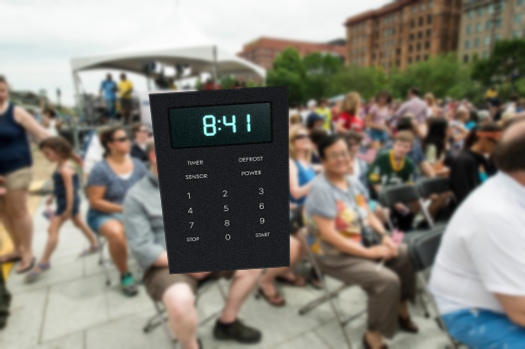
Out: 8h41
